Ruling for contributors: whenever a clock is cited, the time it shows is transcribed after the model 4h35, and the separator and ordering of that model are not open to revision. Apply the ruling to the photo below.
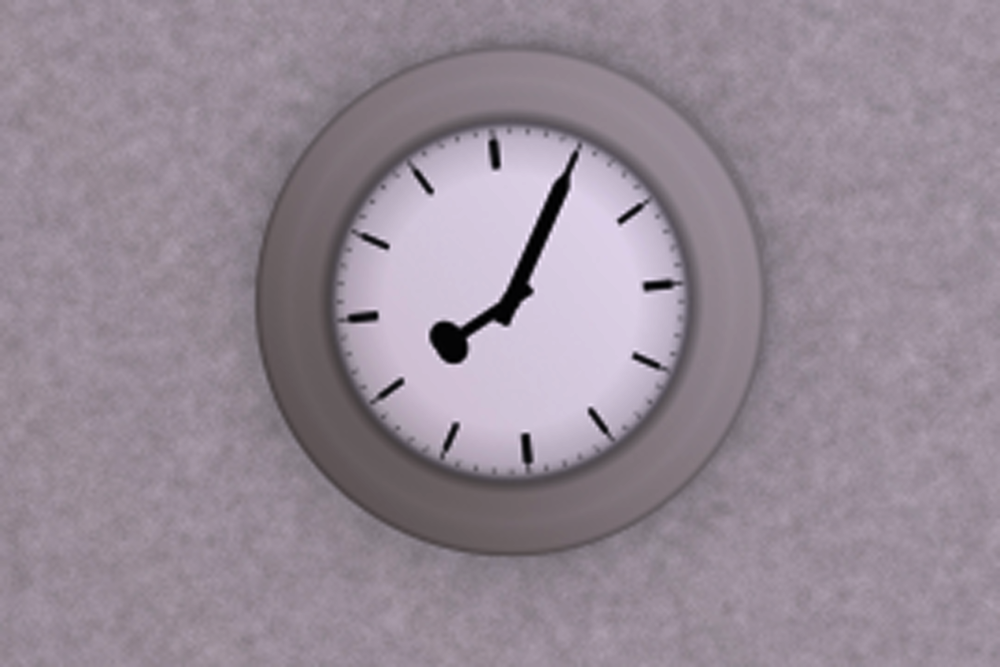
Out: 8h05
